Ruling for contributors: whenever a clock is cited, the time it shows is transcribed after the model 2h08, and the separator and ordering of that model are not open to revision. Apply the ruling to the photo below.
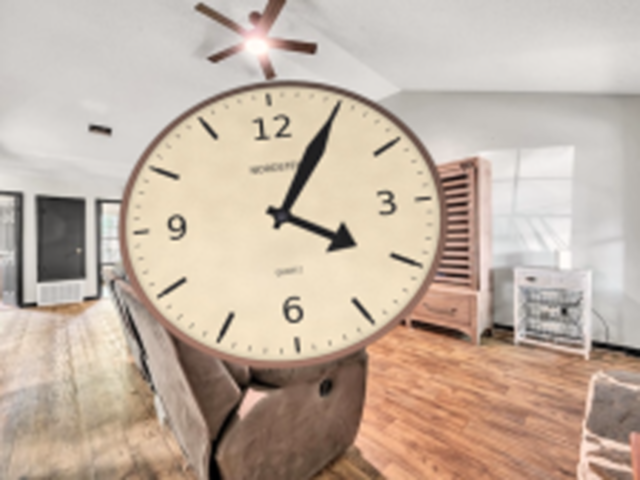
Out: 4h05
